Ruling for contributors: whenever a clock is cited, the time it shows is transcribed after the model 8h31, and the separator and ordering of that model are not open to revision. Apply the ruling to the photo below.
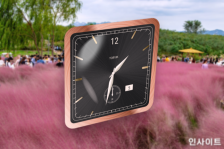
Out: 1h32
